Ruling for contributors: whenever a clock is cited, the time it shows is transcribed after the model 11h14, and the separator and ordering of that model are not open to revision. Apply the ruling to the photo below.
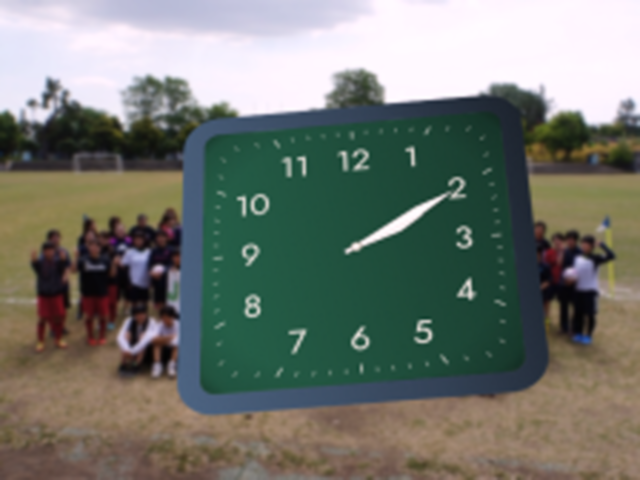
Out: 2h10
